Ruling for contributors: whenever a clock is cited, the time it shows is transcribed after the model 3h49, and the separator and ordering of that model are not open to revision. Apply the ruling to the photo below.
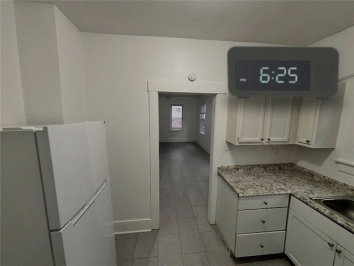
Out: 6h25
